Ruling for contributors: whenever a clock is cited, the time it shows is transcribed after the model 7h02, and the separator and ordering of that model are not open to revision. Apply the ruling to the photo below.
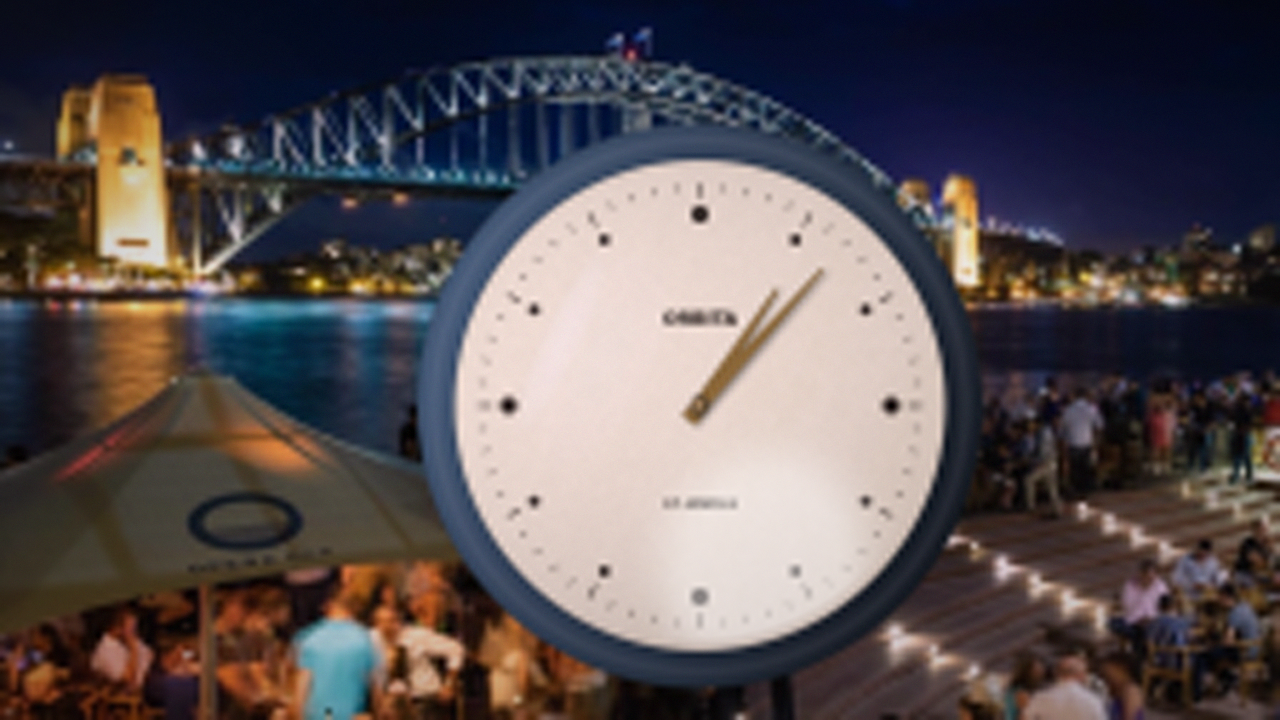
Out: 1h07
